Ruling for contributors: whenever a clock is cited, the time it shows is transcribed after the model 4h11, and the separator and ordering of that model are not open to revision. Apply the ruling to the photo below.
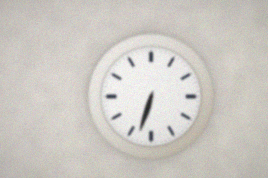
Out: 6h33
